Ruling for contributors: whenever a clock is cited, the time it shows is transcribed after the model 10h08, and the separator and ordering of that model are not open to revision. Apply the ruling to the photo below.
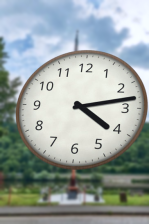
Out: 4h13
